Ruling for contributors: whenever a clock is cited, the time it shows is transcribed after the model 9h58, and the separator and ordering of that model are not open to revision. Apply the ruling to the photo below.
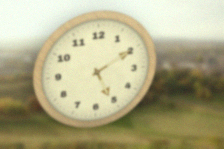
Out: 5h10
